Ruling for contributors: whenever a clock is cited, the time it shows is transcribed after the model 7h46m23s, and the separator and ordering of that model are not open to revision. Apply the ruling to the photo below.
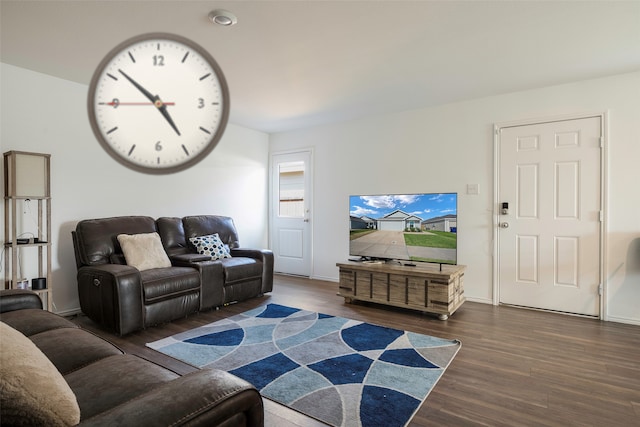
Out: 4h51m45s
